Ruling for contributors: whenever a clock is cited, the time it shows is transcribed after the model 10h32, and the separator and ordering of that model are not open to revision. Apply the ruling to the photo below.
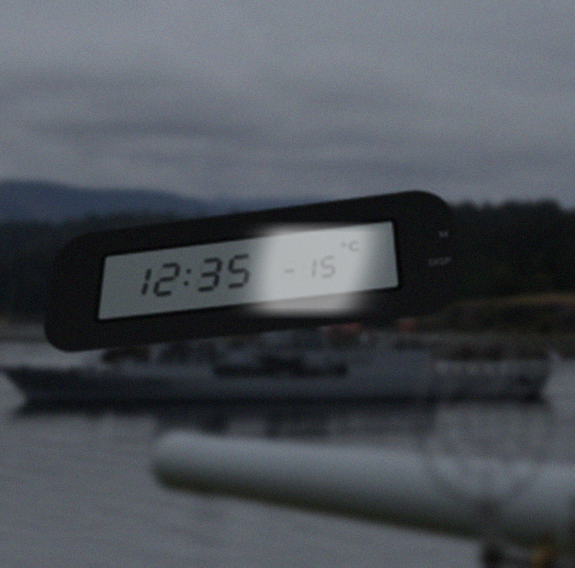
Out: 12h35
